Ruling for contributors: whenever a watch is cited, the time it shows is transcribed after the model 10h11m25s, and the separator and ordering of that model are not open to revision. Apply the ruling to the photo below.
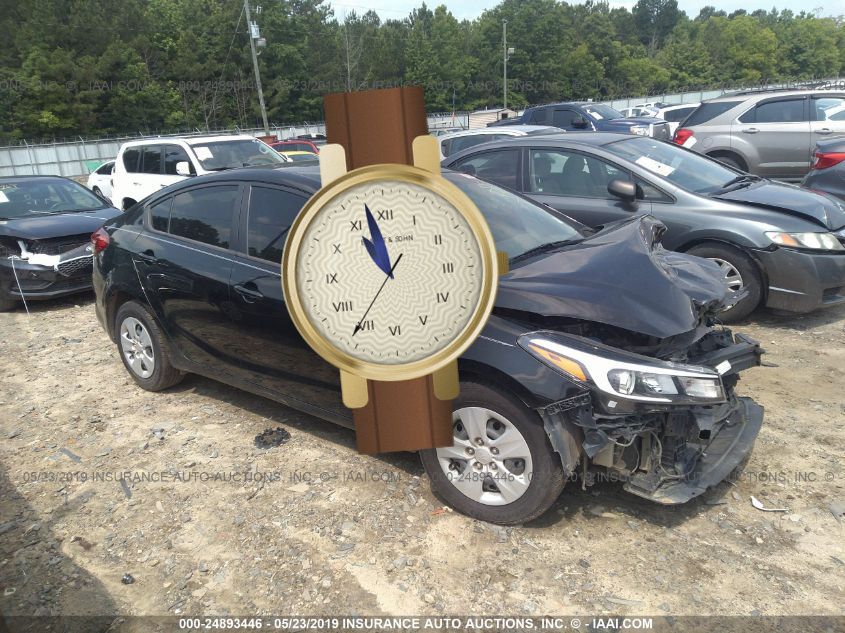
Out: 10h57m36s
